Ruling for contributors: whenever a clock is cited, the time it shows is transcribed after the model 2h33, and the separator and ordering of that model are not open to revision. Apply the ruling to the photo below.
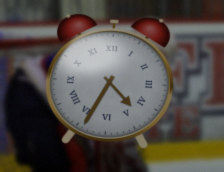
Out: 4h34
